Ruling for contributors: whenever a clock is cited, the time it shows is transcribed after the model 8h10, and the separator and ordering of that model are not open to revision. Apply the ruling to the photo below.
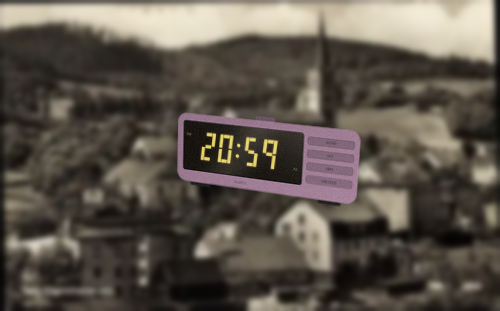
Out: 20h59
